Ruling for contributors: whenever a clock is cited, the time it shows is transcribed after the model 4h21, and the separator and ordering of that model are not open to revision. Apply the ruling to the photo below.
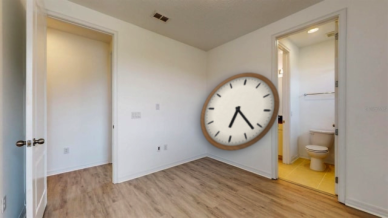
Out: 6h22
